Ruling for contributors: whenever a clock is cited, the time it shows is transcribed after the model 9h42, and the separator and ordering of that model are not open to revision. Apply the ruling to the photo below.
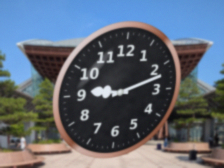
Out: 9h12
